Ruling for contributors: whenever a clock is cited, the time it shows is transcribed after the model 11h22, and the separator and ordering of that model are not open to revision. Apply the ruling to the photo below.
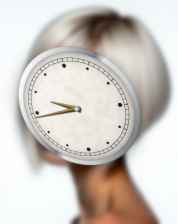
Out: 9h44
